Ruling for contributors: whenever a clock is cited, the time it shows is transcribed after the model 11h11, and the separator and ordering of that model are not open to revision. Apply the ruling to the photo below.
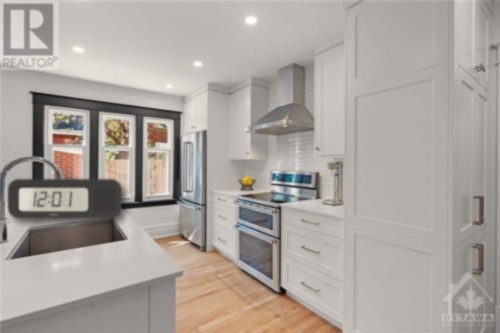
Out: 12h01
